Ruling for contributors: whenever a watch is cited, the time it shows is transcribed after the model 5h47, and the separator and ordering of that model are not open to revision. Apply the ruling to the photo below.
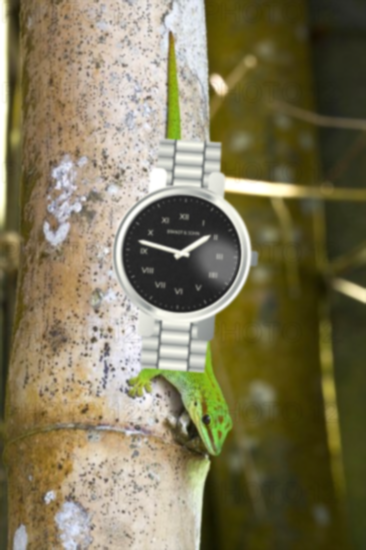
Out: 1h47
